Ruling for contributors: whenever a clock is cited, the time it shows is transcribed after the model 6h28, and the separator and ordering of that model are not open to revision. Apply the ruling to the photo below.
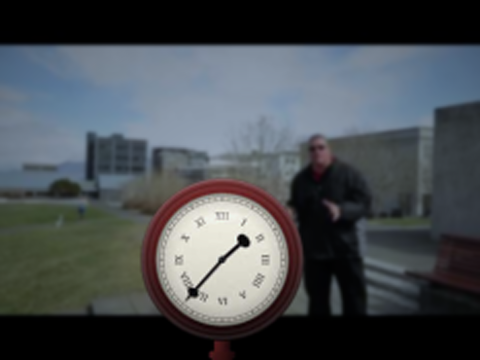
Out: 1h37
